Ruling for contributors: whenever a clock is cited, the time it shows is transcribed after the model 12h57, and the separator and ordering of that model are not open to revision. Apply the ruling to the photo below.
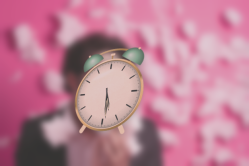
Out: 5h29
